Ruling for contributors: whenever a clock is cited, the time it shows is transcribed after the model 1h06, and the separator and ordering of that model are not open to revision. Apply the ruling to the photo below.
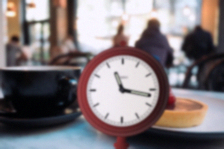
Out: 11h17
